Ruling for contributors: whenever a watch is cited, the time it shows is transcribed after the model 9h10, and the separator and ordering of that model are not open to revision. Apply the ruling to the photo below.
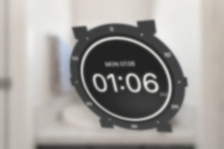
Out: 1h06
